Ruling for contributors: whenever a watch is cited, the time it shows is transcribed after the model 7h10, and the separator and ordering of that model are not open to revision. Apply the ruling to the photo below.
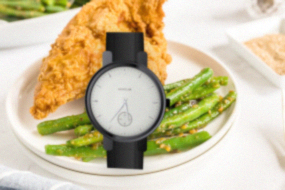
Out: 5h36
